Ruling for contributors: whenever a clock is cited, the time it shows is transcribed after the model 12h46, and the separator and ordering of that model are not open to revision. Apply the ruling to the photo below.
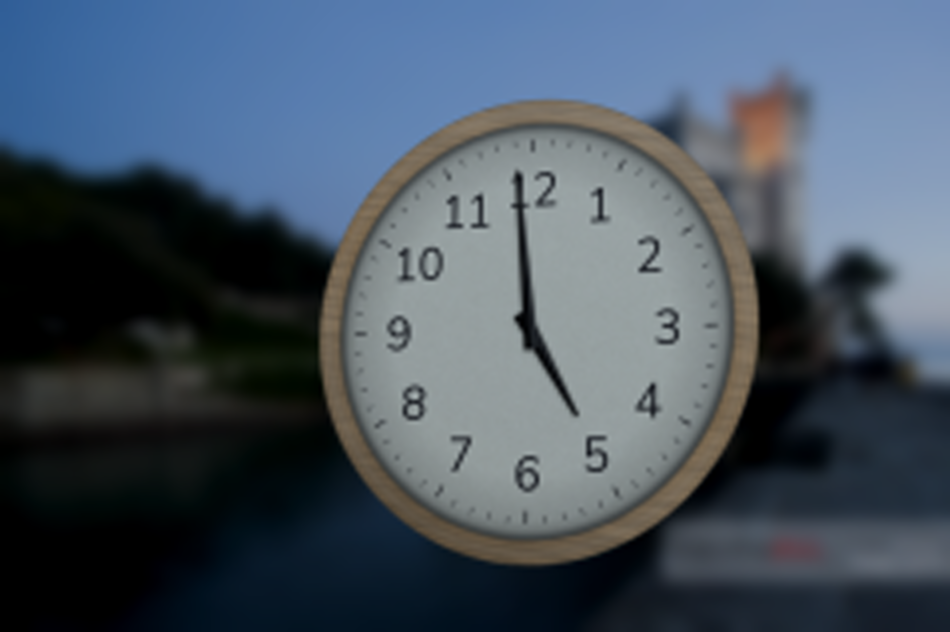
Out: 4h59
